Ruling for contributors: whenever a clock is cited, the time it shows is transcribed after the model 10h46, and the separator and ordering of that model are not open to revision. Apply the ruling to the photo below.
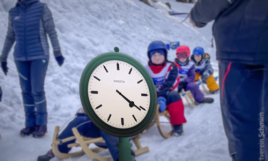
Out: 4h21
